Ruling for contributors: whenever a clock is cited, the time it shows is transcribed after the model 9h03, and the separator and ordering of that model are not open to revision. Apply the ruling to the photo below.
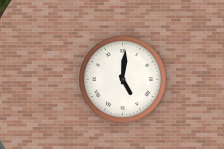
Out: 5h01
